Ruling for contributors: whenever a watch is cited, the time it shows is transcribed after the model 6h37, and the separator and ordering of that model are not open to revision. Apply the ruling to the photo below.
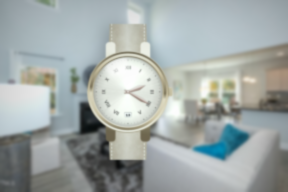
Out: 2h20
